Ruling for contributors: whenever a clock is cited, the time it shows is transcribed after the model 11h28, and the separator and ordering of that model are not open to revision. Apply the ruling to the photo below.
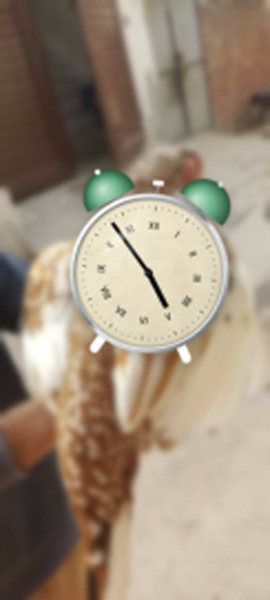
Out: 4h53
